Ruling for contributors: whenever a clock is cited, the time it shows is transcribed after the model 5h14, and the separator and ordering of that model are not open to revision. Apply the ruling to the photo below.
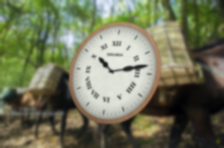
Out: 10h13
